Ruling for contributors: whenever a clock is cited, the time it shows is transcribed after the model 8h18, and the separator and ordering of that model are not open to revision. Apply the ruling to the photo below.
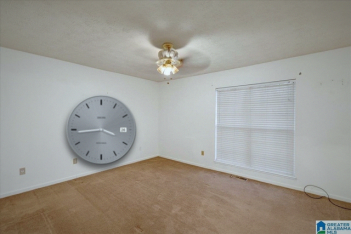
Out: 3h44
